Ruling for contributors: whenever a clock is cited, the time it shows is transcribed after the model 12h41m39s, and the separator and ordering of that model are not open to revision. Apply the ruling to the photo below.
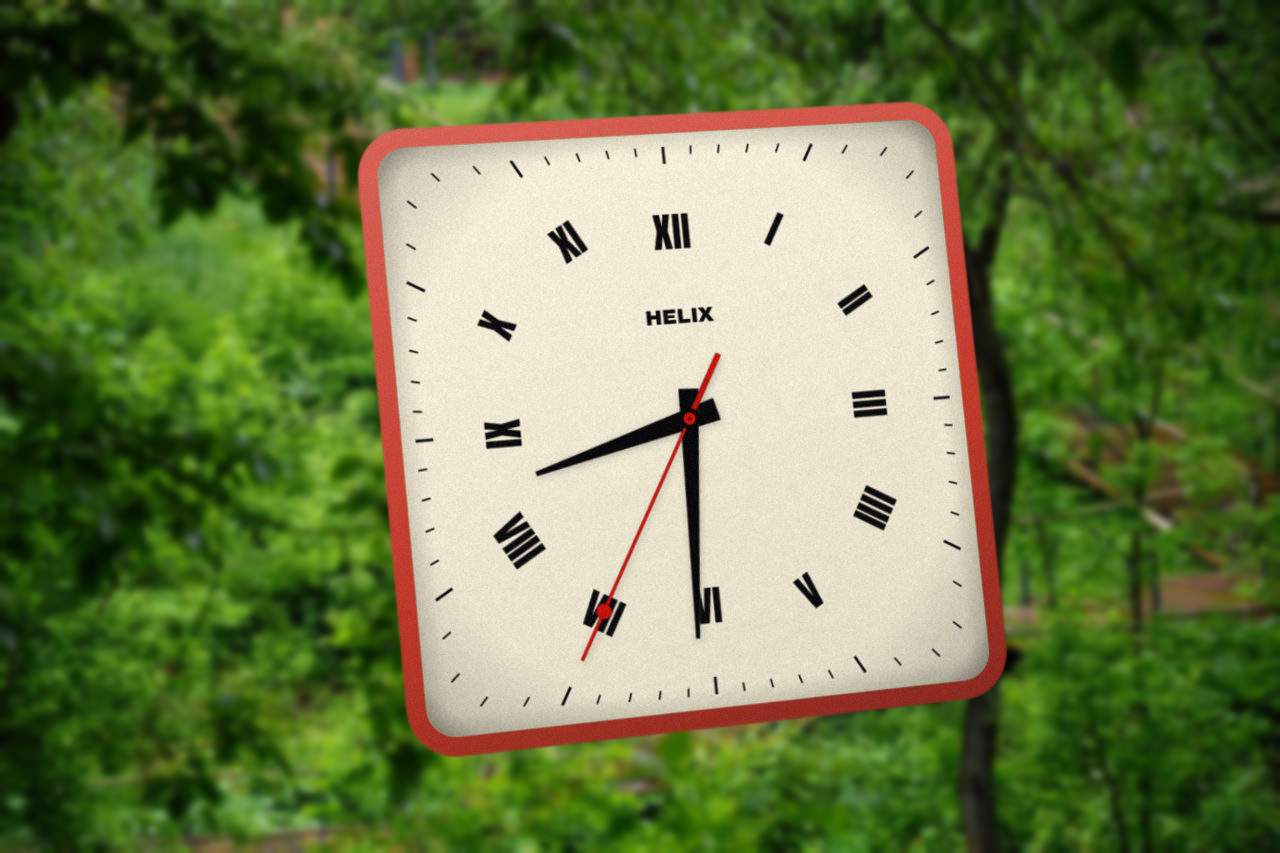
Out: 8h30m35s
